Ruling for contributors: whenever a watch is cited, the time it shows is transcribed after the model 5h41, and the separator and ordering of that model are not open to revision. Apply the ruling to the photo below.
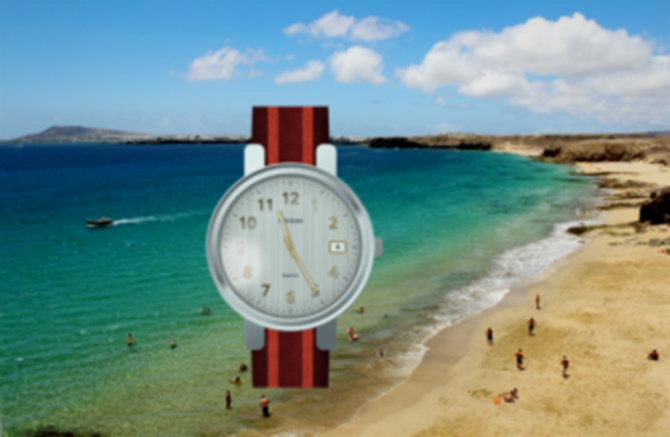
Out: 11h25
